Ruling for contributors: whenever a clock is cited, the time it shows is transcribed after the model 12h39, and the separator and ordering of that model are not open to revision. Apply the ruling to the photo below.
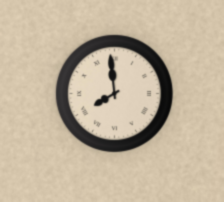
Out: 7h59
